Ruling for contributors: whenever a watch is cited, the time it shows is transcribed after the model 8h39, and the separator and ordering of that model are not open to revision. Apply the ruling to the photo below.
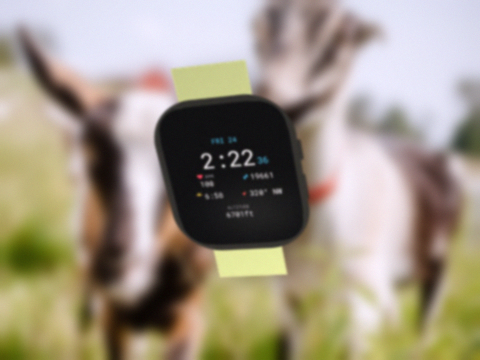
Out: 2h22
